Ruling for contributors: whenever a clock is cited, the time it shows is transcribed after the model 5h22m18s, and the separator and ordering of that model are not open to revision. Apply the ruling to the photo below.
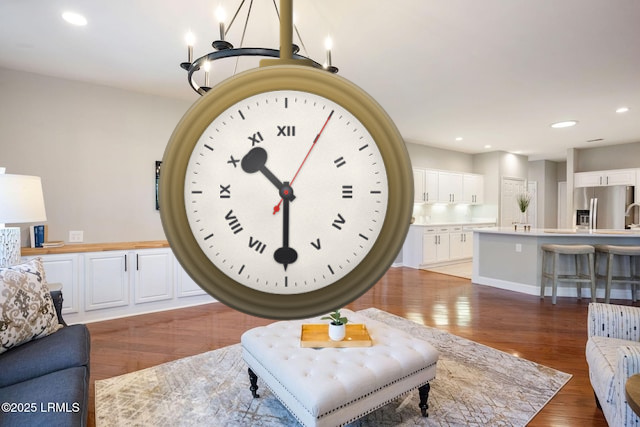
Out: 10h30m05s
